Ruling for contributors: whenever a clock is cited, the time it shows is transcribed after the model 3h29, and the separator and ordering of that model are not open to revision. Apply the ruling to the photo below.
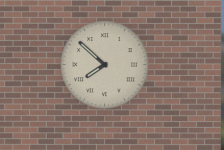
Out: 7h52
